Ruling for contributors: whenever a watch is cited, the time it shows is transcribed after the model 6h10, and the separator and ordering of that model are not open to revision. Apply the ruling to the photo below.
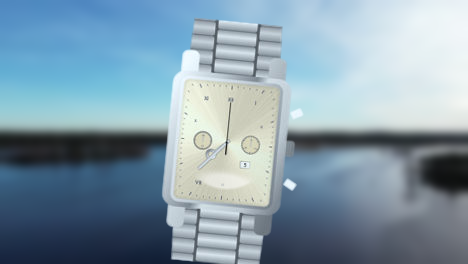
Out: 7h37
